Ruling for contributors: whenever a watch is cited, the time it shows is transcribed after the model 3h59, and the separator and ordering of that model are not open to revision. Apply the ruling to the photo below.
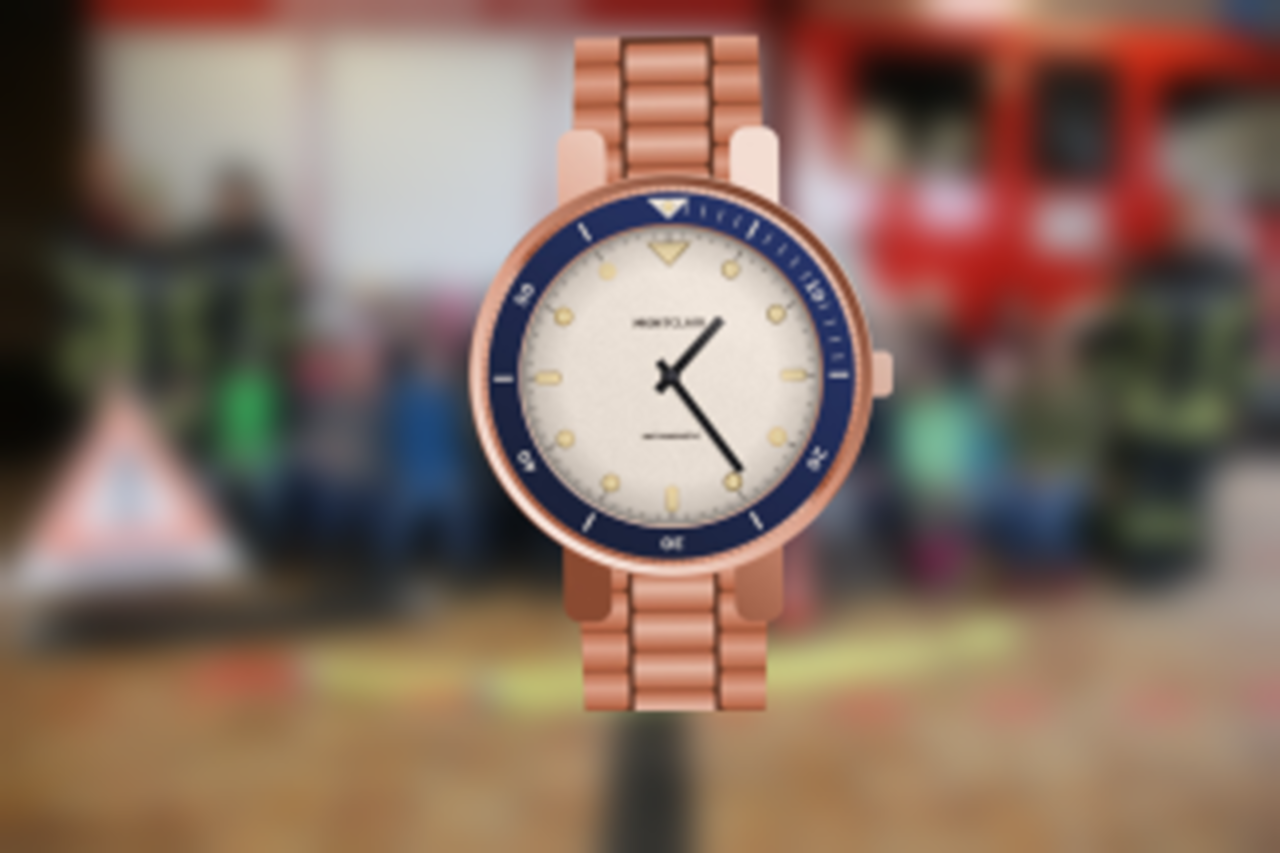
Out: 1h24
